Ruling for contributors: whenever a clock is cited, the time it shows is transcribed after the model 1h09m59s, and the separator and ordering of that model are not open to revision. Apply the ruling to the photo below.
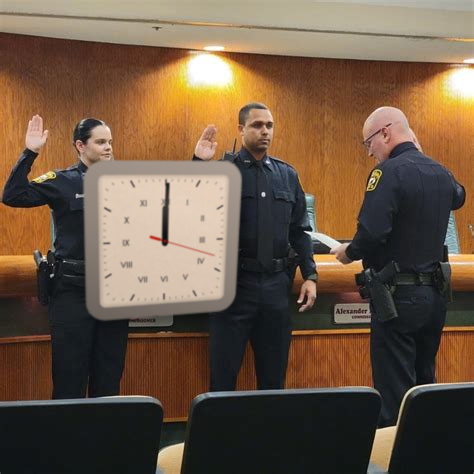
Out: 12h00m18s
